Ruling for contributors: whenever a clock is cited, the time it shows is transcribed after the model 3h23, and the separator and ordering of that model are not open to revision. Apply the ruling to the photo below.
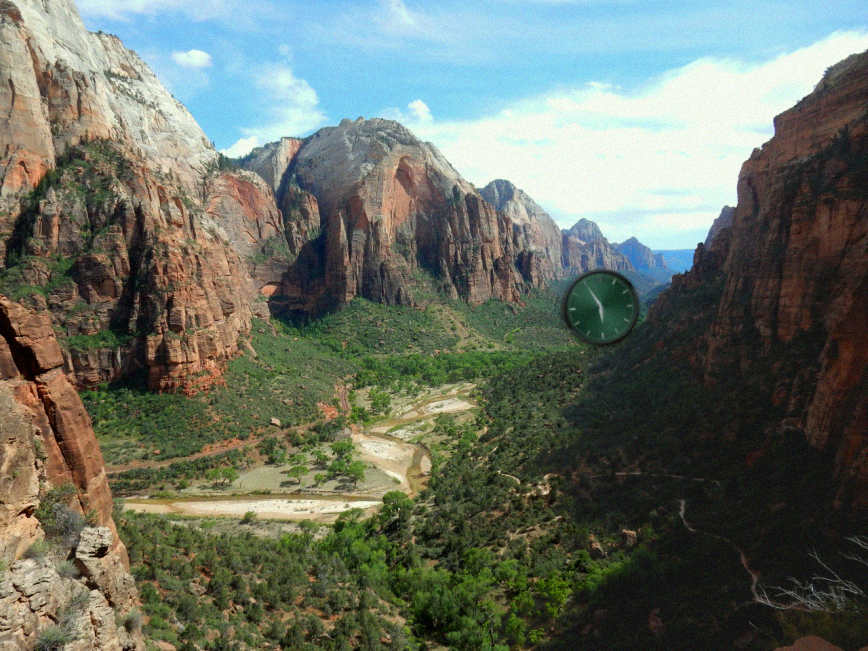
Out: 5h55
